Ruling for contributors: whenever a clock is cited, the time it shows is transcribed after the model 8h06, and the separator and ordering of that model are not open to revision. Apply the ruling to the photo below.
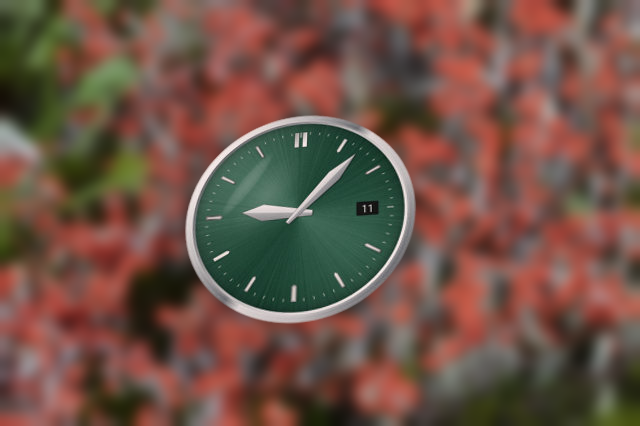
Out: 9h07
